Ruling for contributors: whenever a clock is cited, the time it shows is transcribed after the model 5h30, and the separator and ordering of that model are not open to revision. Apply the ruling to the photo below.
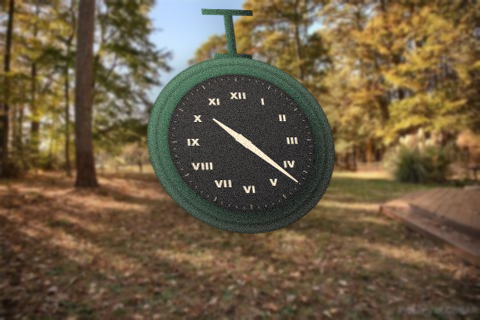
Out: 10h22
